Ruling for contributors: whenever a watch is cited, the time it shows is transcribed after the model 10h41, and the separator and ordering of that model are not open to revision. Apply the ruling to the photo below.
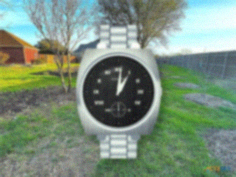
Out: 1h01
